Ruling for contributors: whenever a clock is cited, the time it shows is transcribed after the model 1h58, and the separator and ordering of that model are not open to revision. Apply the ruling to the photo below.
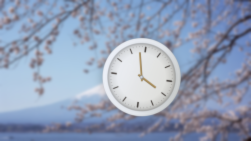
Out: 3h58
